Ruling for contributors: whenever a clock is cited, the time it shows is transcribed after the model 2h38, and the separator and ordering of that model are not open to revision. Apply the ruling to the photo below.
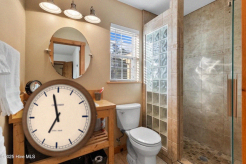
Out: 6h58
